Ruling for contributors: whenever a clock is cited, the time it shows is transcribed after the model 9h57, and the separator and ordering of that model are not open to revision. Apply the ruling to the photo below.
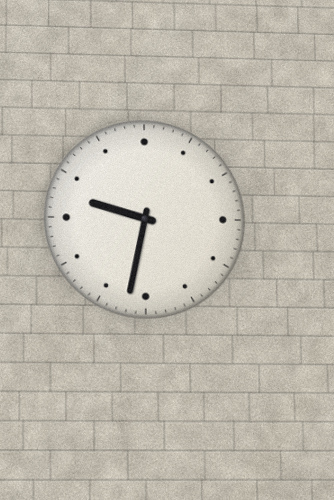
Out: 9h32
